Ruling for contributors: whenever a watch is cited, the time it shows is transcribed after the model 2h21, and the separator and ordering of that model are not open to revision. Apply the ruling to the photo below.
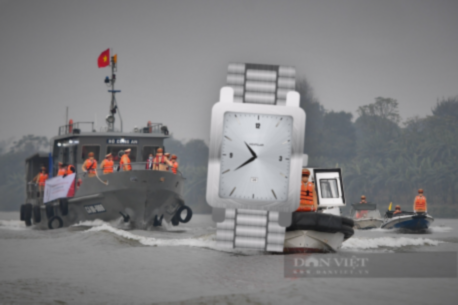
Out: 10h39
